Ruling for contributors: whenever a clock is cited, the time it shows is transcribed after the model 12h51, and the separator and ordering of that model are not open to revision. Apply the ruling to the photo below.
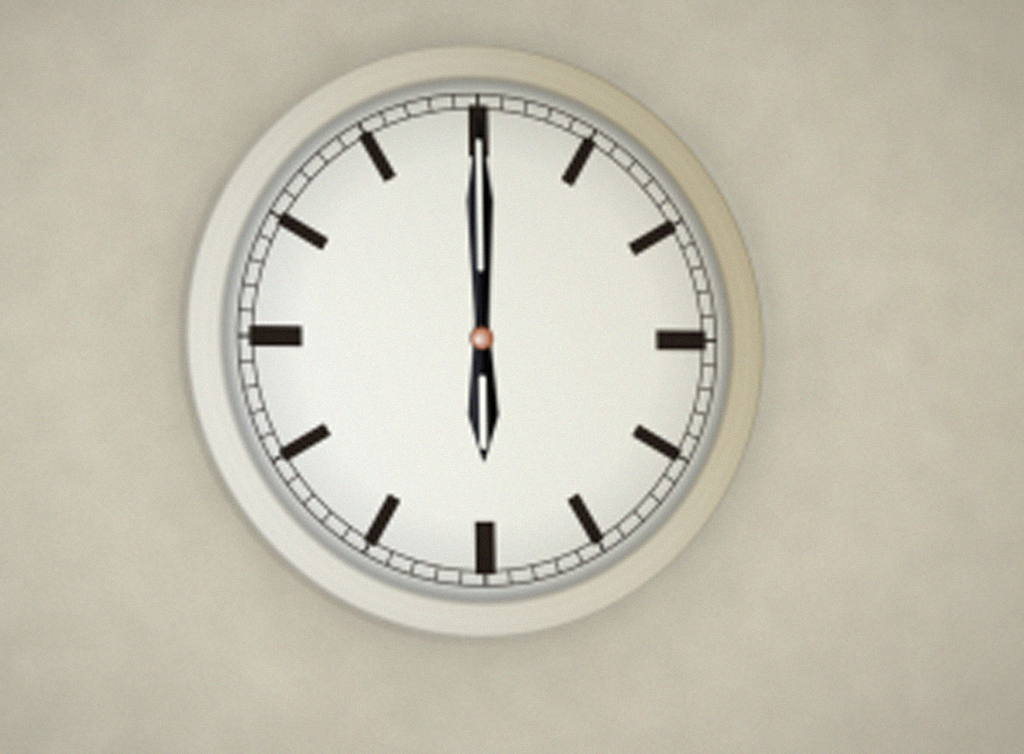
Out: 6h00
